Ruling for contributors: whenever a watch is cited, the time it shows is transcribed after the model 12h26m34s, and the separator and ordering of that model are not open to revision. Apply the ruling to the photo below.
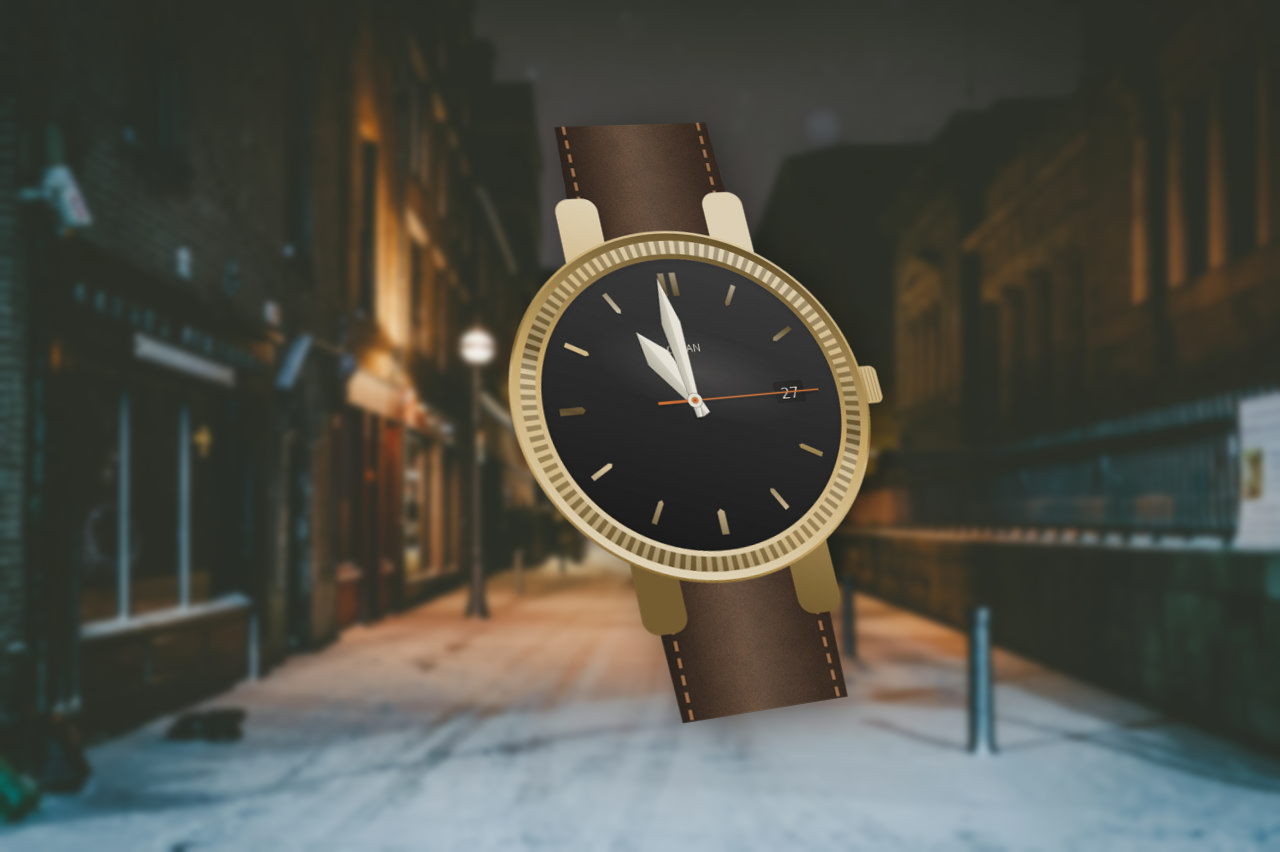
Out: 10h59m15s
